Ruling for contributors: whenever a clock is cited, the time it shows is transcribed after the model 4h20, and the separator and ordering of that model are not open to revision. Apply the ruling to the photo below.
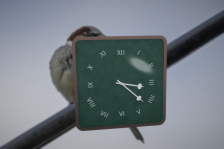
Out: 3h22
